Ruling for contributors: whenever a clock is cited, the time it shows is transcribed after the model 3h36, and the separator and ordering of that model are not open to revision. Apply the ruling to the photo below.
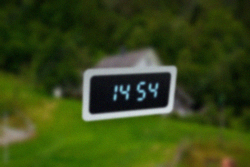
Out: 14h54
